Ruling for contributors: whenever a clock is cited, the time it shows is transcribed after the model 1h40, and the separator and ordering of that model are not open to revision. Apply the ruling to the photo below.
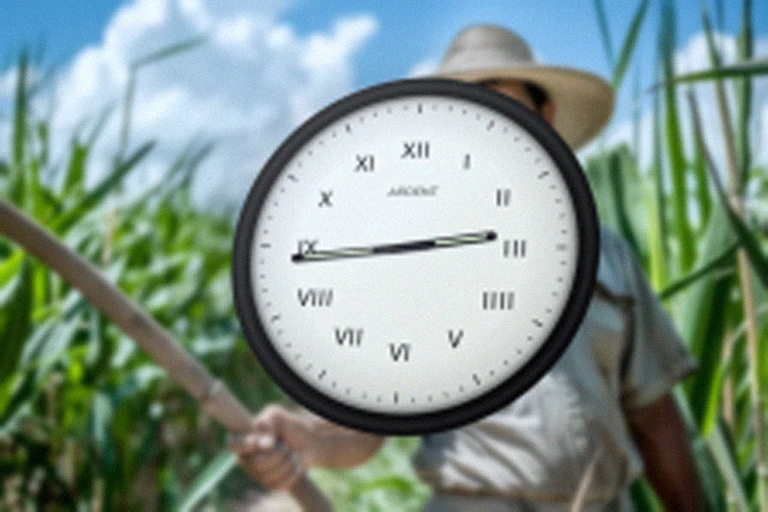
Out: 2h44
